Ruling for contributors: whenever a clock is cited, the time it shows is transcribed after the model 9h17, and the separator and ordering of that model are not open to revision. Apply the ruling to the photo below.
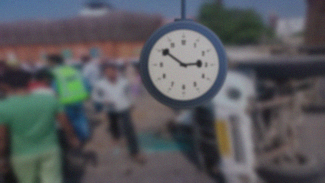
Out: 2h51
